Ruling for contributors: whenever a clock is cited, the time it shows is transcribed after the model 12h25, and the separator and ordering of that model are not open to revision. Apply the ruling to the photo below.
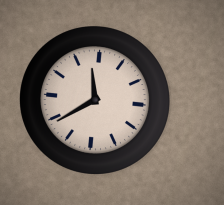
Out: 11h39
